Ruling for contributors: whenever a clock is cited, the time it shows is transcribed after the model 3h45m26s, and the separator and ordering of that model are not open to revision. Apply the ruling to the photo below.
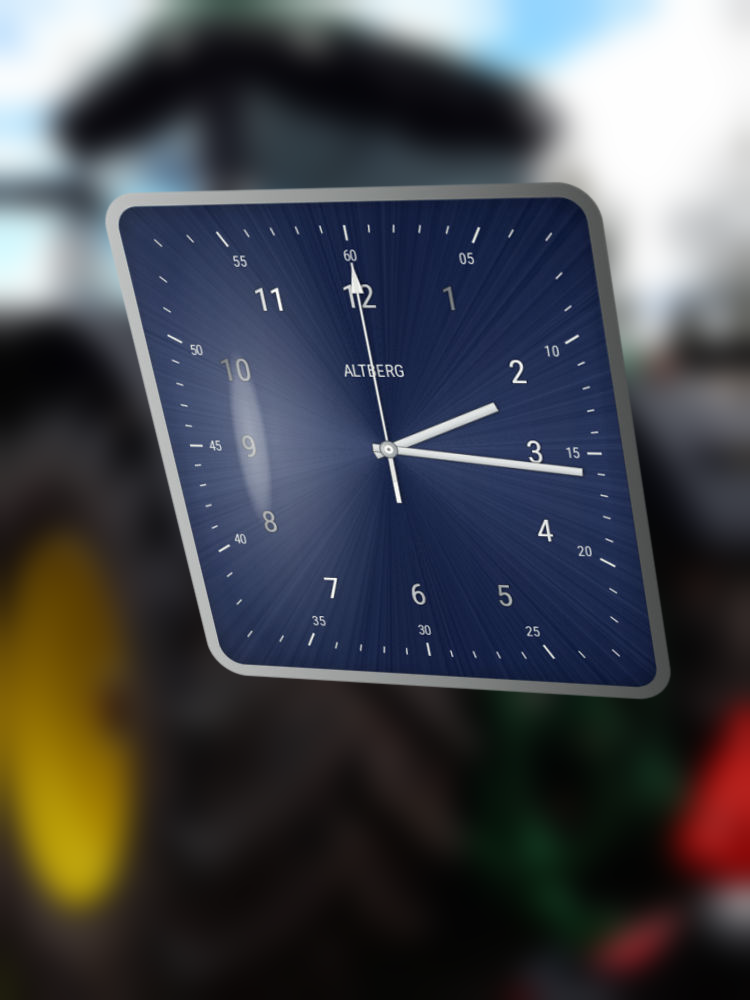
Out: 2h16m00s
